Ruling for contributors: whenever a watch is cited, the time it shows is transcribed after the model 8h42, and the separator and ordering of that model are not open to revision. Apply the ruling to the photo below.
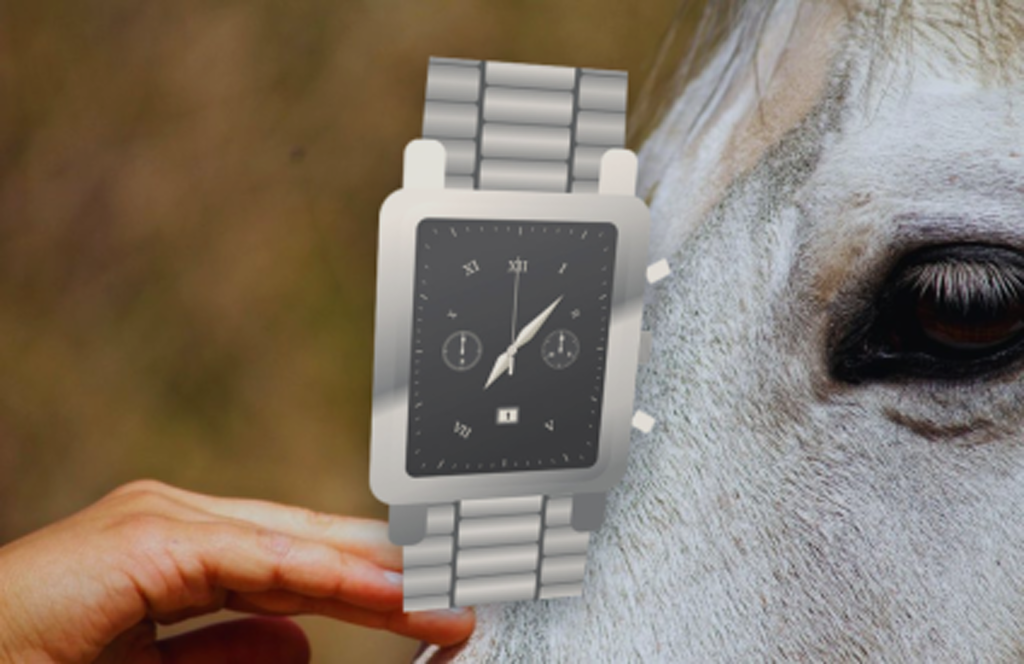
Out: 7h07
